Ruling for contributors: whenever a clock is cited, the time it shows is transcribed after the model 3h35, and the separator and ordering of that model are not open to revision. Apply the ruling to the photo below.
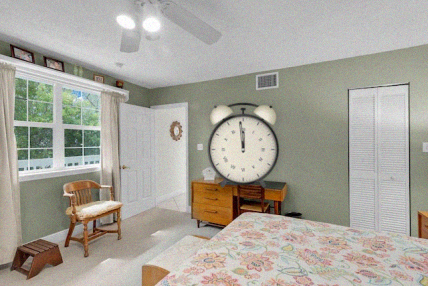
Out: 11h59
